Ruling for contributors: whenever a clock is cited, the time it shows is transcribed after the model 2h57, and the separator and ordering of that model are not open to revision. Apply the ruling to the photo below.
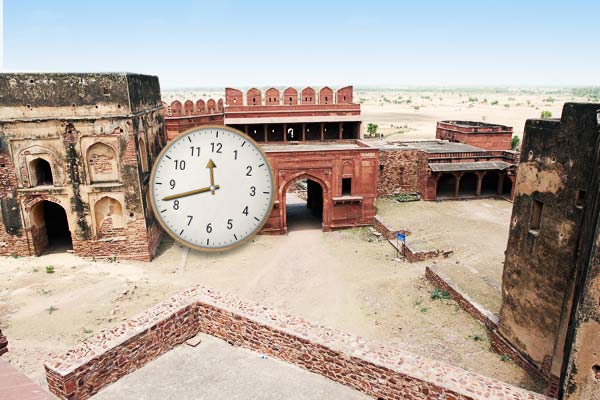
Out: 11h42
